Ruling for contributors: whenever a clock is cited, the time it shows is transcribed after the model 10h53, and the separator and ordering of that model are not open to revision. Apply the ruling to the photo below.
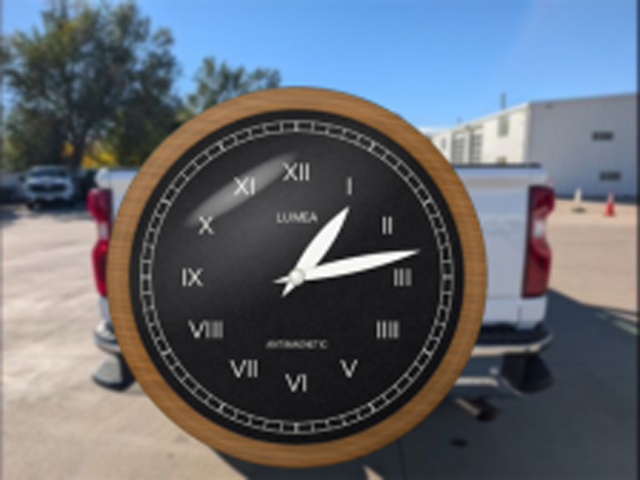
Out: 1h13
